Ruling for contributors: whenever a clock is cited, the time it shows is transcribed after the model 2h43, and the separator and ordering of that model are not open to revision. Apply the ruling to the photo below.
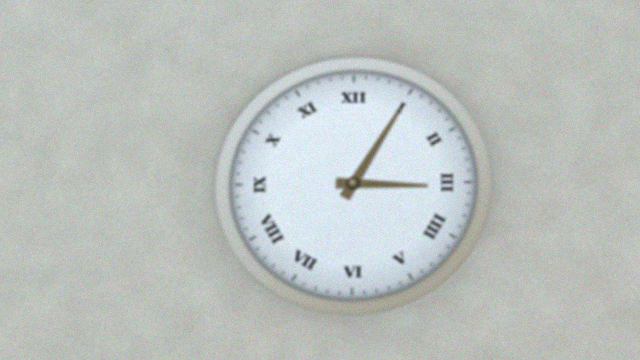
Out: 3h05
